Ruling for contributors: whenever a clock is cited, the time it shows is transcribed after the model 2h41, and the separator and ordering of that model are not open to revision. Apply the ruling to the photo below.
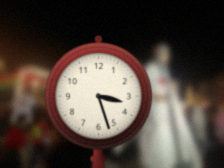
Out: 3h27
